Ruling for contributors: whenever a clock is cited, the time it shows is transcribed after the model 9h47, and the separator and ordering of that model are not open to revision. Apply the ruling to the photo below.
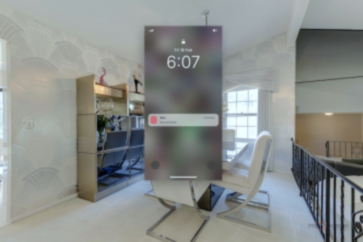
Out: 6h07
